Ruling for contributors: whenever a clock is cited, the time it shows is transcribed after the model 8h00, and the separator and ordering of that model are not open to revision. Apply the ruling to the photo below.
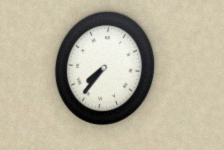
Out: 7h36
